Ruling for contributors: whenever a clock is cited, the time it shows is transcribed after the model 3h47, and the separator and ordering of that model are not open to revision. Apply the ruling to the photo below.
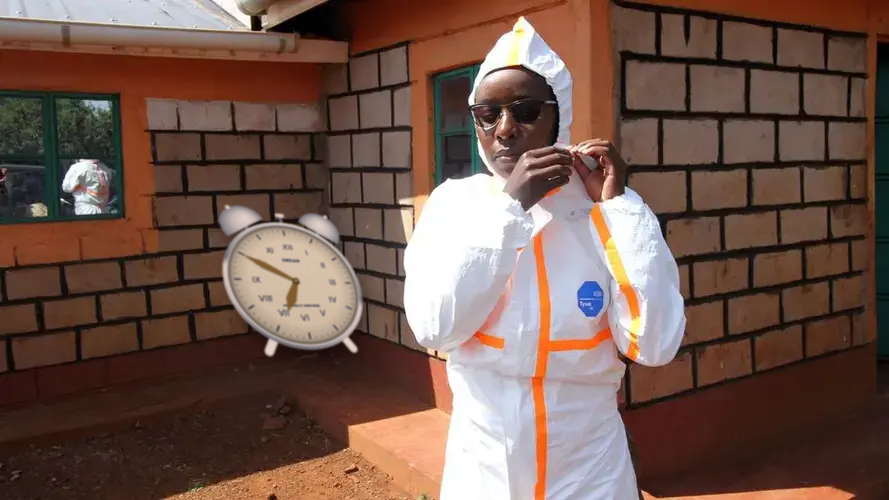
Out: 6h50
